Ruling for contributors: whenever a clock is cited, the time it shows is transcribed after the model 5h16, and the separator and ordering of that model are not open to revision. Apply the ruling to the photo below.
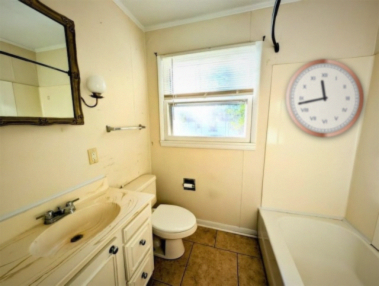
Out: 11h43
